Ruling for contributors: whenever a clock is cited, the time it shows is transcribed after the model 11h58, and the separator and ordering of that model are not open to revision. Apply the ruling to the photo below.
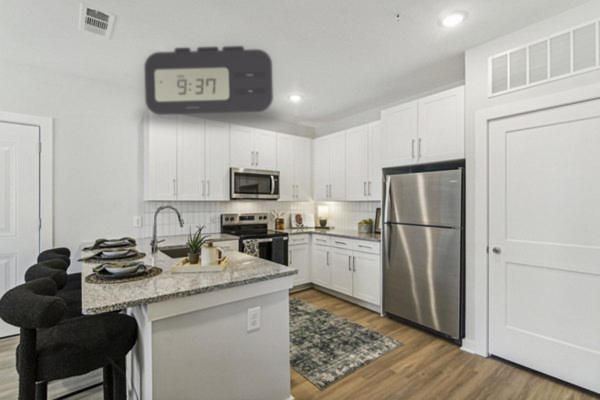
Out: 9h37
